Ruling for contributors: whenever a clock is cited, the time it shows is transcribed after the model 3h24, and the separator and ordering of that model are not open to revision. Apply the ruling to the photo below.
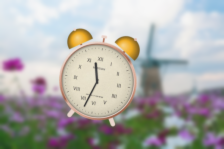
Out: 11h33
